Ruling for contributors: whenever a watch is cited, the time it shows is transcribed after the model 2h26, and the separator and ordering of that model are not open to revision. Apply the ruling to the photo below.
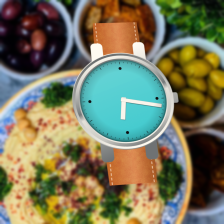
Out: 6h17
